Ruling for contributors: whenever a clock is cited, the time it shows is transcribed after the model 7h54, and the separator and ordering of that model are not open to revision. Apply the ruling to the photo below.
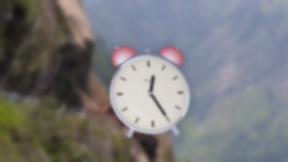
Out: 12h25
